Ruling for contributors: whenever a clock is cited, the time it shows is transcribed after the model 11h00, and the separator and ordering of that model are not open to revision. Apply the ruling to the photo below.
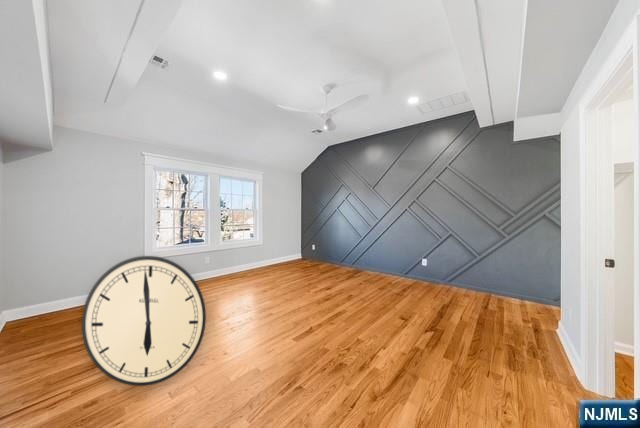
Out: 5h59
